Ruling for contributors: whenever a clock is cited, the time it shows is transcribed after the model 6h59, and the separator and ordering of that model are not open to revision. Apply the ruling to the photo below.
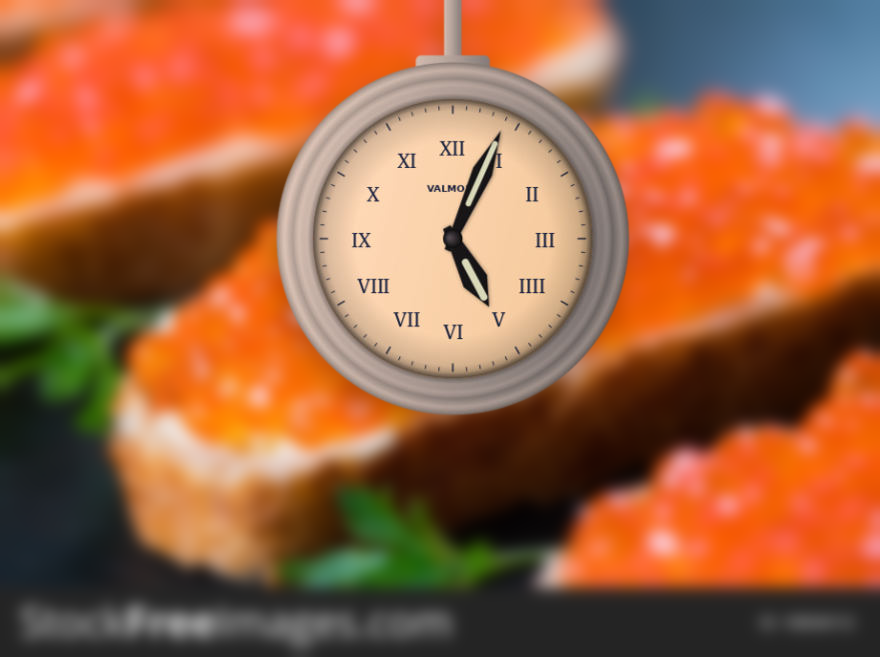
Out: 5h04
